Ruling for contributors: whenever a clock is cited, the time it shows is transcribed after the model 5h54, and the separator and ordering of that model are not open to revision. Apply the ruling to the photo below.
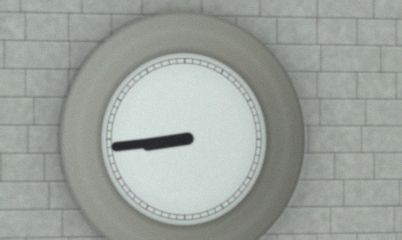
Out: 8h44
